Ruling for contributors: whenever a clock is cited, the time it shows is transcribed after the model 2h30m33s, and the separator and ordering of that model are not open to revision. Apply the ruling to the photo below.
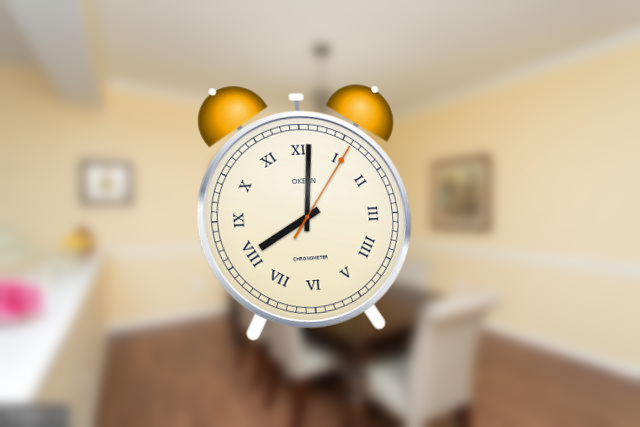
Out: 8h01m06s
